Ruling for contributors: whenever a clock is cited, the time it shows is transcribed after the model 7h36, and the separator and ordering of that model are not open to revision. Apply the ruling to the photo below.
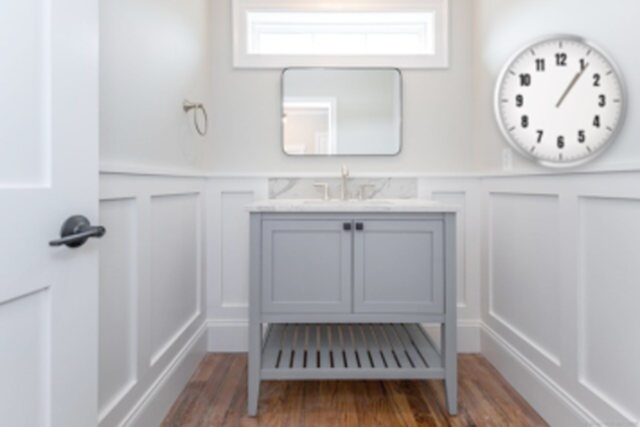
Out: 1h06
